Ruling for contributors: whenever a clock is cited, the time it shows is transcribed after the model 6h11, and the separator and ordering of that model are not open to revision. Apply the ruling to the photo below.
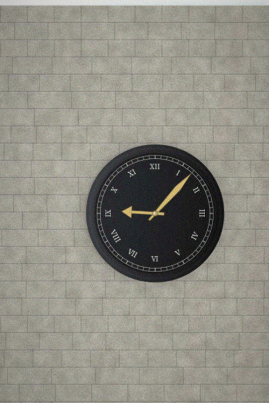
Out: 9h07
